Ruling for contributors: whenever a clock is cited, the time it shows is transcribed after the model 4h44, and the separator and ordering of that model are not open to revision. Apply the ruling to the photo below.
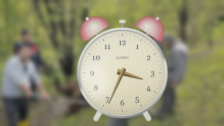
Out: 3h34
